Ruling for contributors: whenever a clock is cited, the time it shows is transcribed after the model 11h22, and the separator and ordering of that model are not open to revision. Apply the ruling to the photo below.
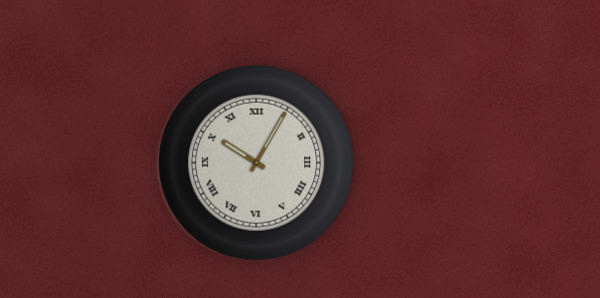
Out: 10h05
